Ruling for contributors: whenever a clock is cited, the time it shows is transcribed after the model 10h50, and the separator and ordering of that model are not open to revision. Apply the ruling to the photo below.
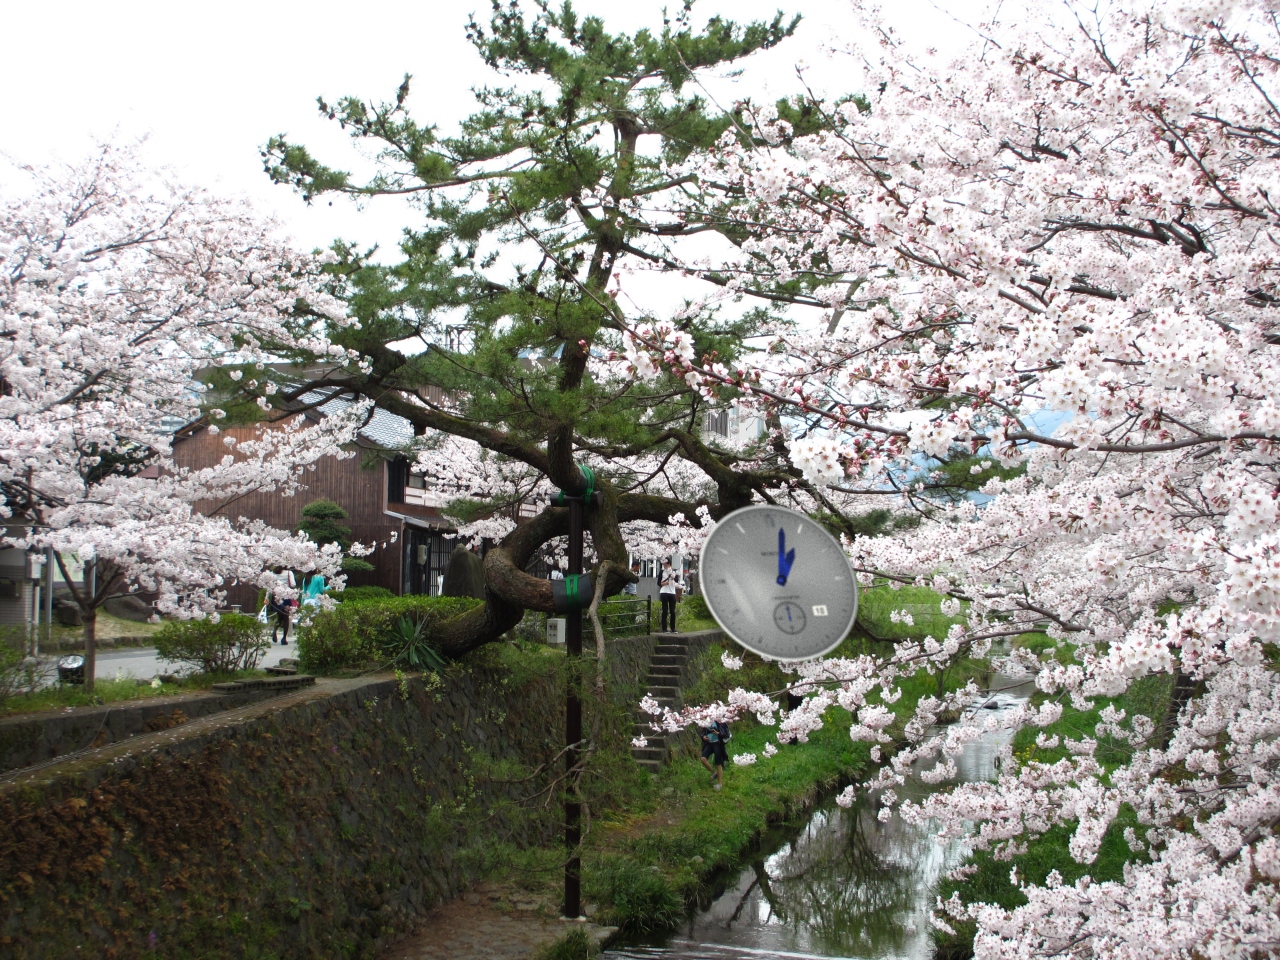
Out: 1h02
